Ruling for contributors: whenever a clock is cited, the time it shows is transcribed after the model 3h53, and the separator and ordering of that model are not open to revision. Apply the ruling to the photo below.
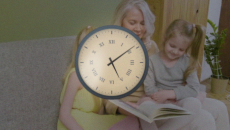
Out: 5h09
